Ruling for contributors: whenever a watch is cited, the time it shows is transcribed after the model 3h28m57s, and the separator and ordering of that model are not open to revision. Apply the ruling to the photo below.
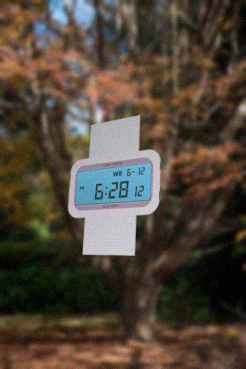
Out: 6h28m12s
